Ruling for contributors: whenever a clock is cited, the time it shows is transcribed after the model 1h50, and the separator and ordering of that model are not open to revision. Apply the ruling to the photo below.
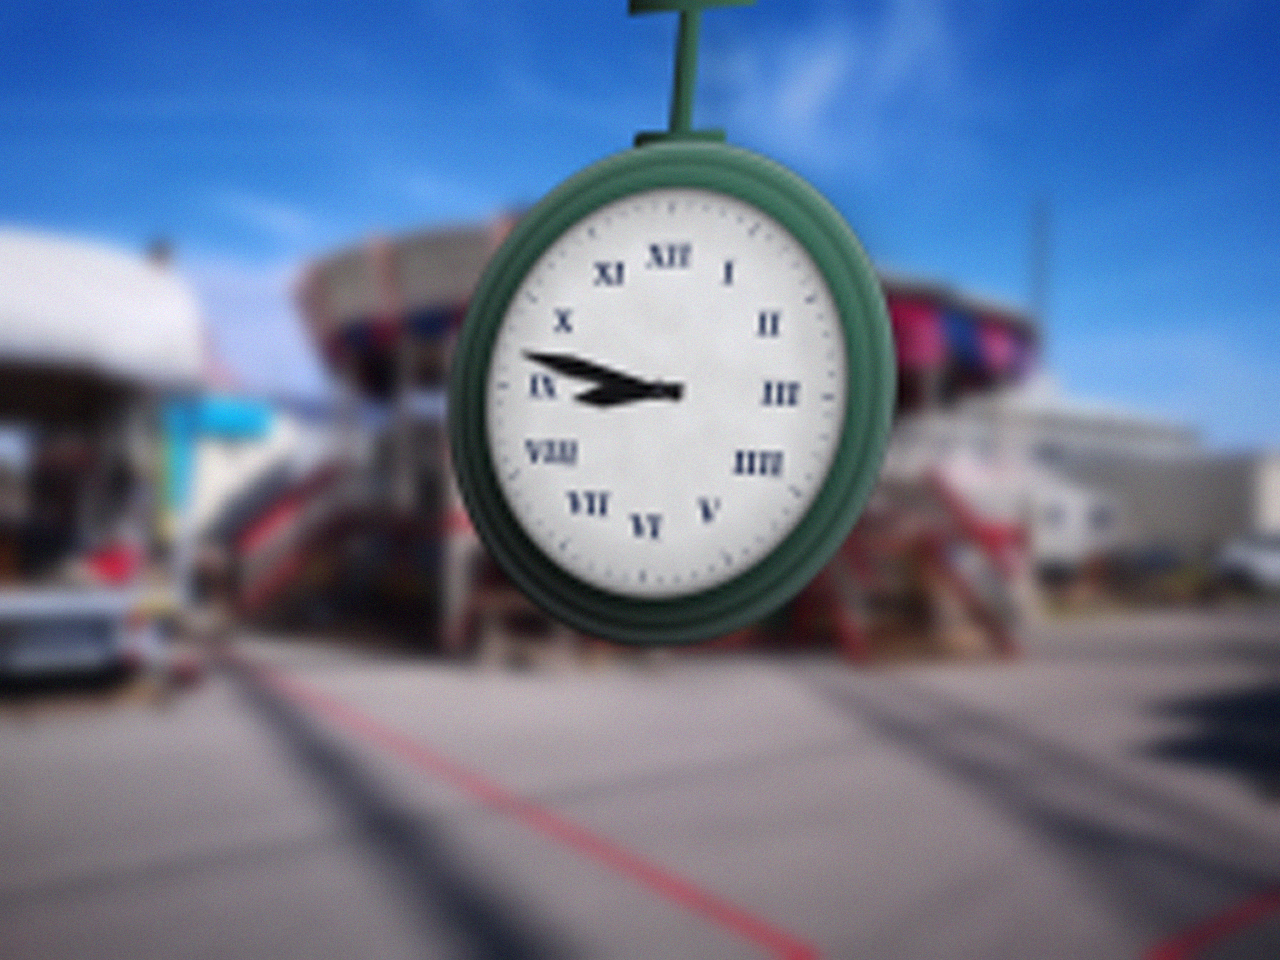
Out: 8h47
